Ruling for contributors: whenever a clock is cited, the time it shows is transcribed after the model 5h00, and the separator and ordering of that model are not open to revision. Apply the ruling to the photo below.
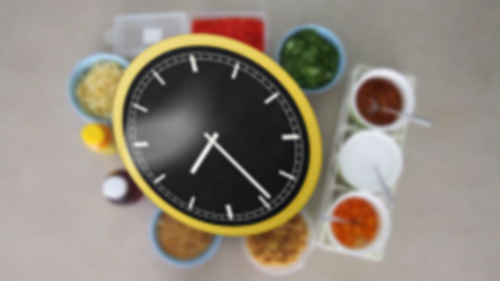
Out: 7h24
